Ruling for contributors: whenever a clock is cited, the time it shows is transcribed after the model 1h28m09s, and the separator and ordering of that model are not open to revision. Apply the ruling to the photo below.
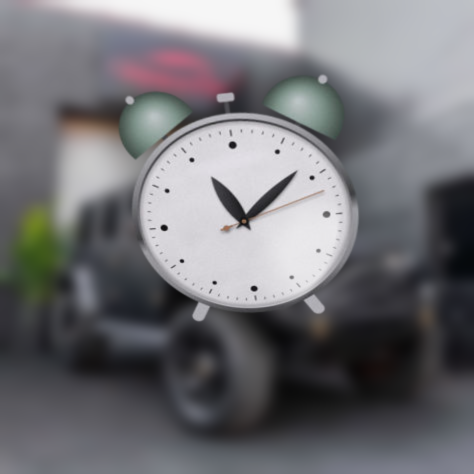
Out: 11h08m12s
